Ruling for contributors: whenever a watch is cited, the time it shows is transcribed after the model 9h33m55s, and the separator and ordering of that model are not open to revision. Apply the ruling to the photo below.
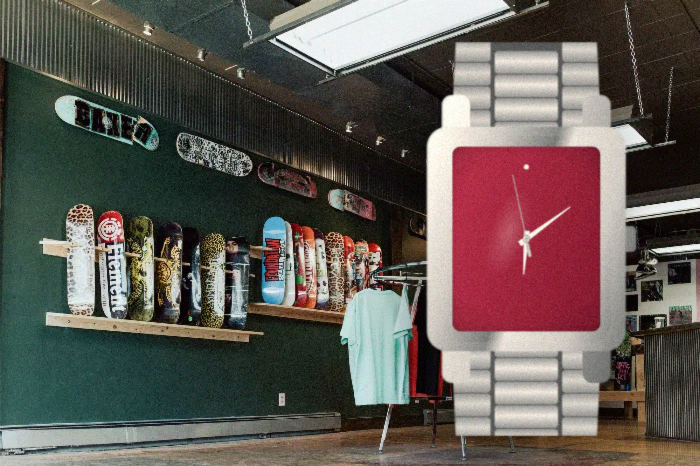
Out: 6h08m58s
